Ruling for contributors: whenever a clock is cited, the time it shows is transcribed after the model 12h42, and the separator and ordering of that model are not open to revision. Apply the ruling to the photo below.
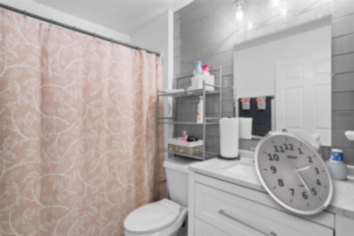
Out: 2h27
